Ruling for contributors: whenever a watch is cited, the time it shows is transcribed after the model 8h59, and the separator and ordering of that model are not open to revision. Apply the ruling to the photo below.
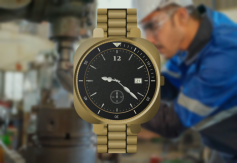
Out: 9h22
